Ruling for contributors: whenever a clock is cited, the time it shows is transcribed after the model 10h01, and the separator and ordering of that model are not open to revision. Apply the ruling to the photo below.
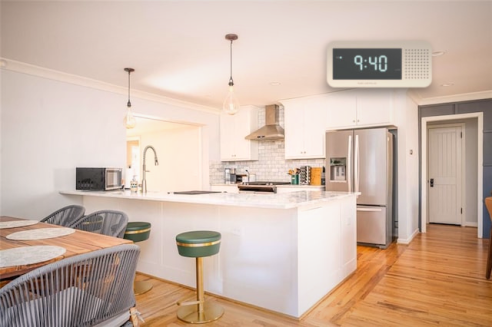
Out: 9h40
